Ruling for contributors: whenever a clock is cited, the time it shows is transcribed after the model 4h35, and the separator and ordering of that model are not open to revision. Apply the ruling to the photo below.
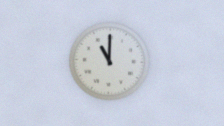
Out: 11h00
